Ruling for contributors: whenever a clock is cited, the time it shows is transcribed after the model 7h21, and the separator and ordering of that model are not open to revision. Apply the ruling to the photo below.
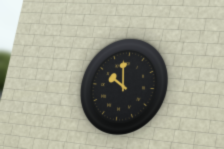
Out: 9h58
